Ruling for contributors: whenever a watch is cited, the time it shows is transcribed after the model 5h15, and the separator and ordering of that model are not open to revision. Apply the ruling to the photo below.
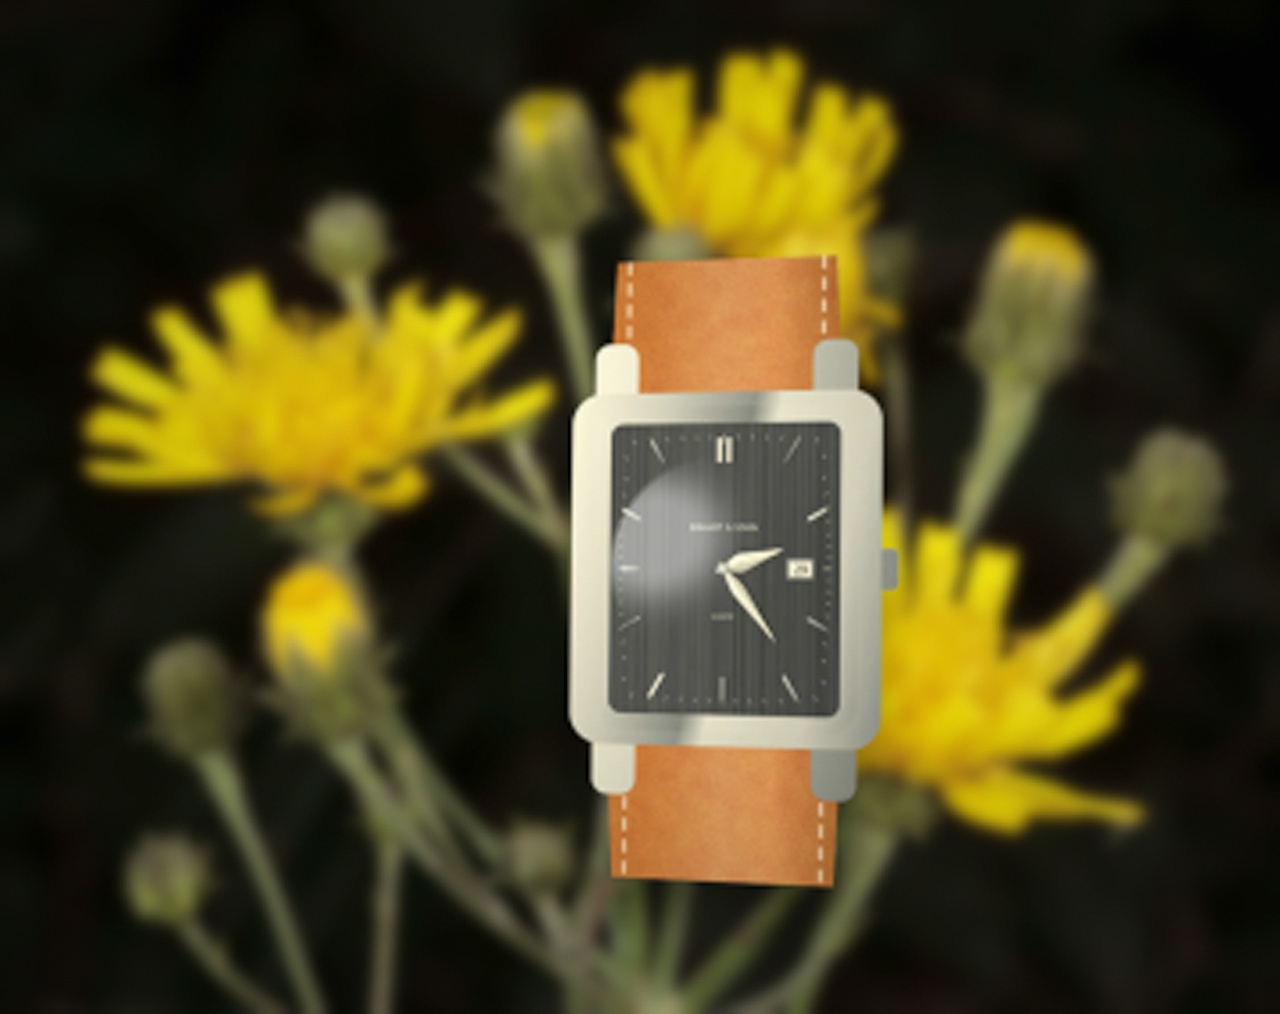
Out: 2h24
